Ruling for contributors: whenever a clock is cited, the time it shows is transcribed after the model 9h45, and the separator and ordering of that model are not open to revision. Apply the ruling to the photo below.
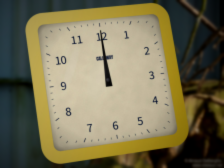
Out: 12h00
